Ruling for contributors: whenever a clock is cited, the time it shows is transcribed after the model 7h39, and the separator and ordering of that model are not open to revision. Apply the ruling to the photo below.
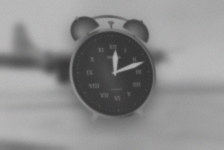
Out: 12h12
